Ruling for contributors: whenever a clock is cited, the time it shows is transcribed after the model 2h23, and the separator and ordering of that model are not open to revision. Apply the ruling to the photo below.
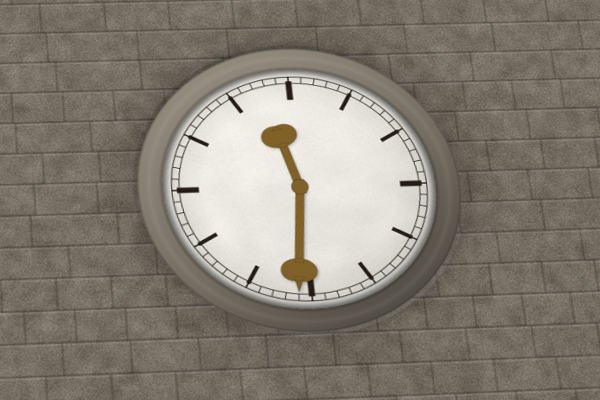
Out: 11h31
